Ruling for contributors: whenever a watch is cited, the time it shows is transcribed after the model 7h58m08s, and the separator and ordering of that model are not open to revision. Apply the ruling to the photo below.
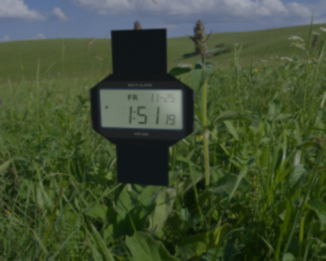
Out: 1h51m19s
